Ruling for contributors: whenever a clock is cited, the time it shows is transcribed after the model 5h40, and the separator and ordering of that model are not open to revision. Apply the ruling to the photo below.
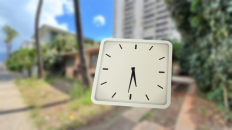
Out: 5h31
